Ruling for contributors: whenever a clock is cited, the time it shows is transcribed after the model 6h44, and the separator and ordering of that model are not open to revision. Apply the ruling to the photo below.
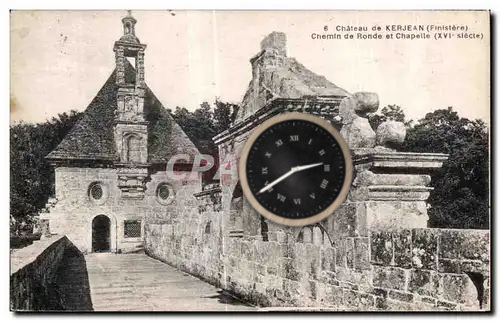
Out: 2h40
